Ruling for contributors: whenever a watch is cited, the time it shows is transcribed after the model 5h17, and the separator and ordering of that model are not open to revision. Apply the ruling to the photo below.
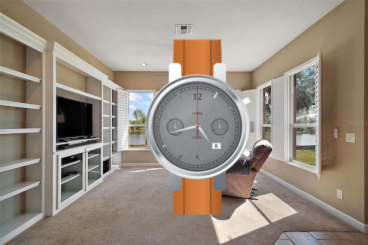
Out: 4h43
